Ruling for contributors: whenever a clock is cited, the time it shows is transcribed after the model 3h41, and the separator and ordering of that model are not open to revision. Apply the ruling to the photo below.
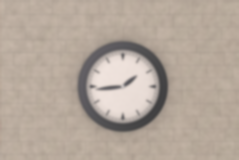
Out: 1h44
